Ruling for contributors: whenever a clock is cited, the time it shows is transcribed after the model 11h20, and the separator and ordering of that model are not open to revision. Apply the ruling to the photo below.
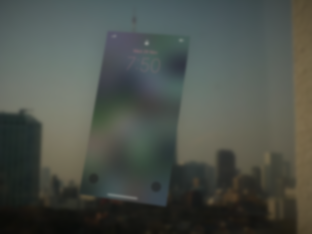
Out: 7h50
